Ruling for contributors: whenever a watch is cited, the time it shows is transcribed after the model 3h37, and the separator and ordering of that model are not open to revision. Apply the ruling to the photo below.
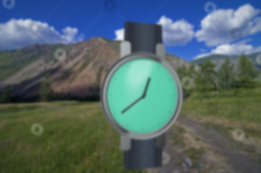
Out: 12h39
